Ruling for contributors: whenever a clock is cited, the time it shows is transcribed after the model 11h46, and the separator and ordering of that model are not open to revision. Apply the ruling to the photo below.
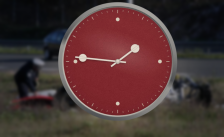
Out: 1h46
